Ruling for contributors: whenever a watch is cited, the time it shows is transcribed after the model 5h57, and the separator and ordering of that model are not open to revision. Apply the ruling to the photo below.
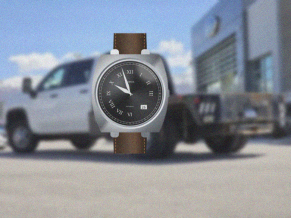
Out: 9h57
